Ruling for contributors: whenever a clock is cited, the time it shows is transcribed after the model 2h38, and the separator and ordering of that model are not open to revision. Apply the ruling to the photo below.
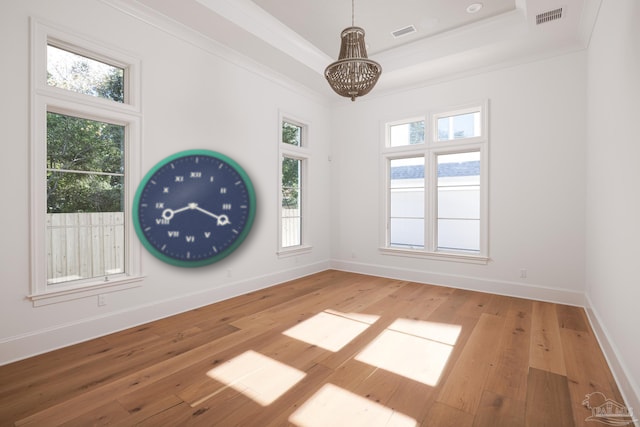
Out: 8h19
